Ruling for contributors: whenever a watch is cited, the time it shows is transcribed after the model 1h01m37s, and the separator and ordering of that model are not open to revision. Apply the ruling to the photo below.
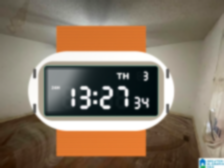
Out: 13h27m34s
